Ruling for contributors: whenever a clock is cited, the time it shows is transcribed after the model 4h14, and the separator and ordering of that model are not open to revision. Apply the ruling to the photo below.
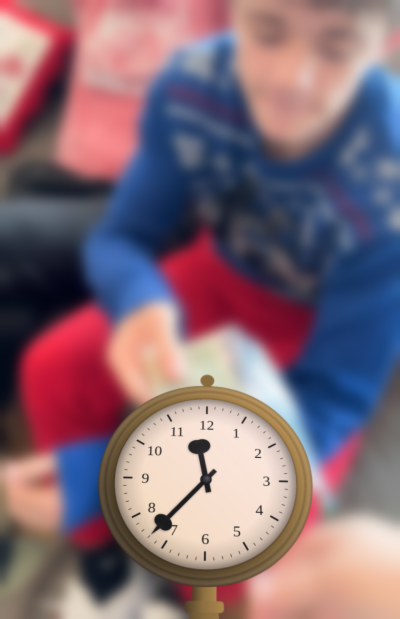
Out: 11h37
